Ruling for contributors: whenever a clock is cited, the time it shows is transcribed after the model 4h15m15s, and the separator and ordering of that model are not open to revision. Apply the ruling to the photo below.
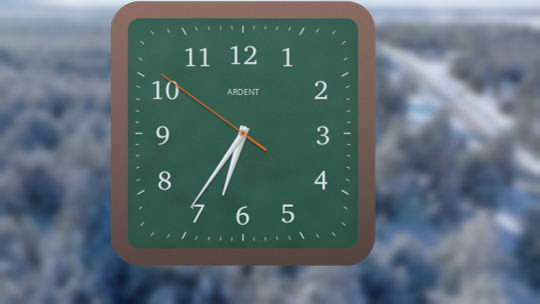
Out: 6h35m51s
